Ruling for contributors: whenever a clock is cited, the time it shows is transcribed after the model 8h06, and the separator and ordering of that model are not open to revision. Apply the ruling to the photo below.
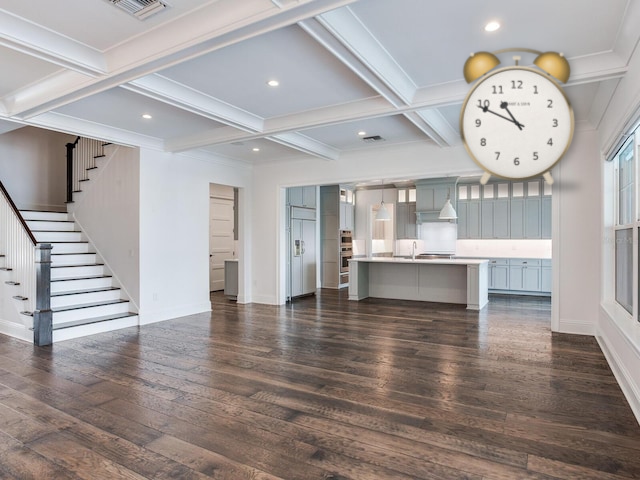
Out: 10h49
